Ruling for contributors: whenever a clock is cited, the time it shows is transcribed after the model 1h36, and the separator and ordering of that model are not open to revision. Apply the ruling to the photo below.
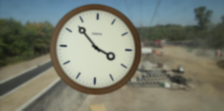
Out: 3h53
